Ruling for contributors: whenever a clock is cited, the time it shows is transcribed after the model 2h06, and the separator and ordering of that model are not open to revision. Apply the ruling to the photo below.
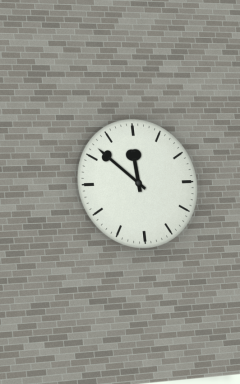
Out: 11h52
